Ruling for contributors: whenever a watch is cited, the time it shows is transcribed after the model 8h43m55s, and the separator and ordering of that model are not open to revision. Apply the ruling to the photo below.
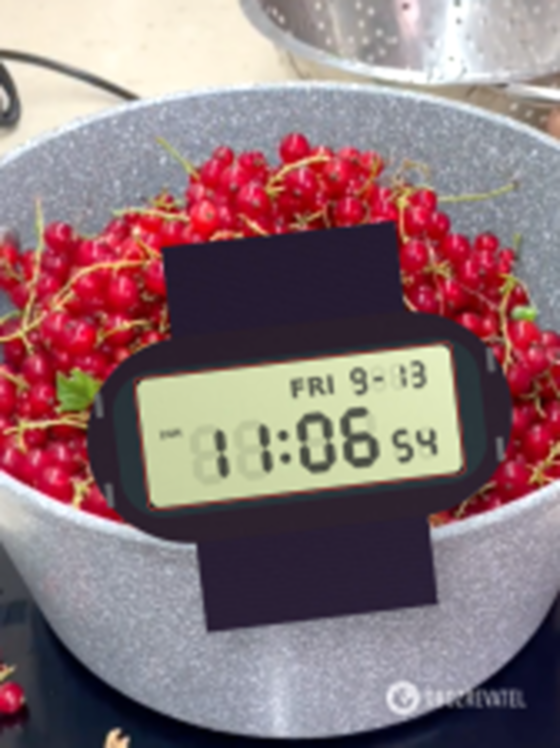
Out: 11h06m54s
